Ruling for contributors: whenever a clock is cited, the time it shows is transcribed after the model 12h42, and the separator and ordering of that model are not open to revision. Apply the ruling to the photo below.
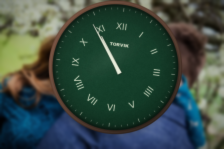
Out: 10h54
